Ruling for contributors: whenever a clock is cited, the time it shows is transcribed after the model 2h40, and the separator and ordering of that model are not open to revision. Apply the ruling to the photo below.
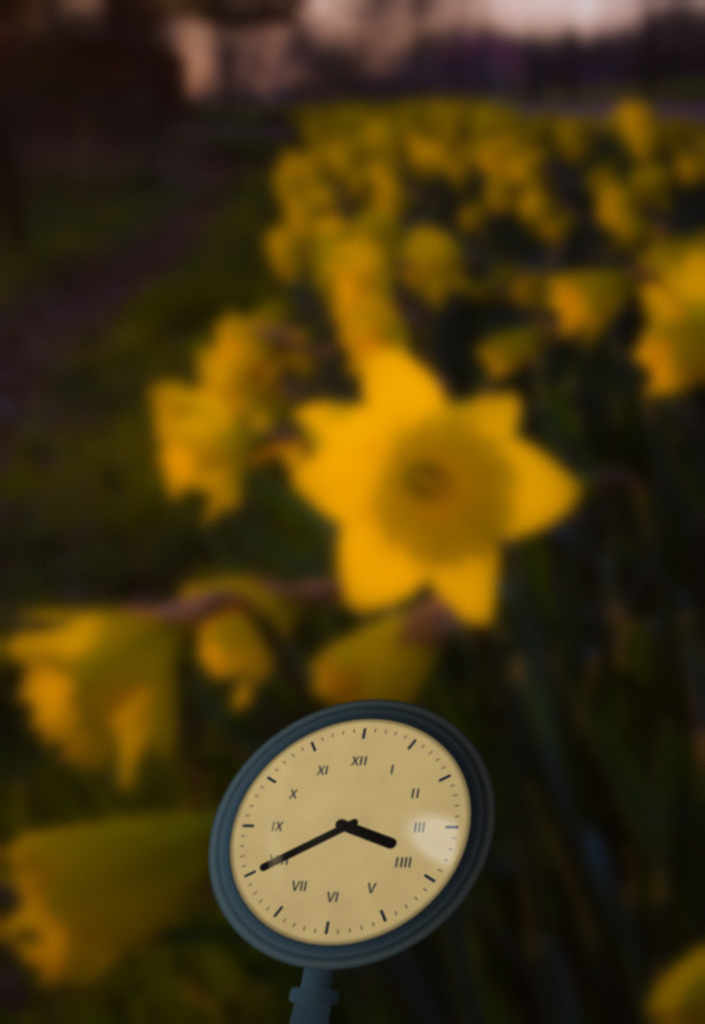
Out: 3h40
